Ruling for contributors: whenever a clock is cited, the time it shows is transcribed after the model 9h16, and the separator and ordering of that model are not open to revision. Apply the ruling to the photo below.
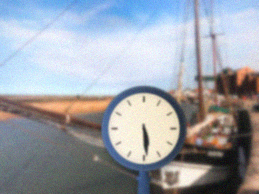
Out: 5h29
